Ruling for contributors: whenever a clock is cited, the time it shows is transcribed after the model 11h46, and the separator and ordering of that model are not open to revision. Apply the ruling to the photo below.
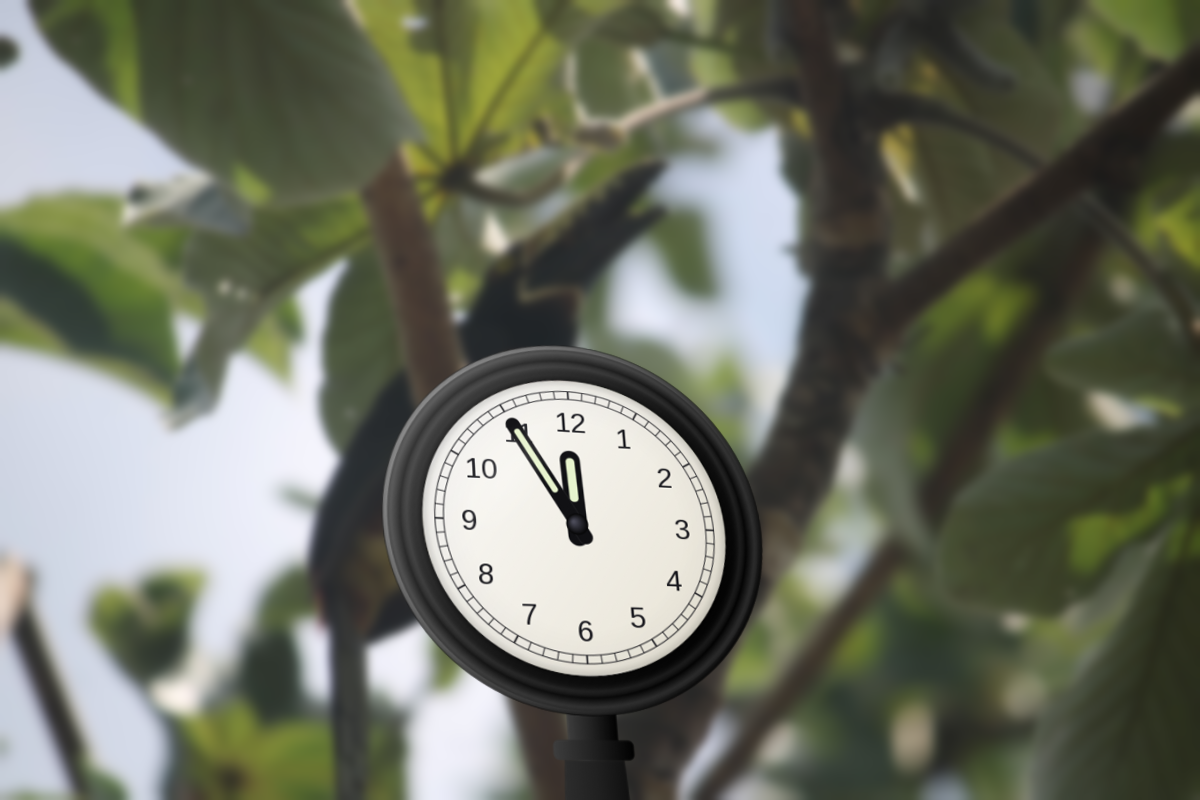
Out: 11h55
